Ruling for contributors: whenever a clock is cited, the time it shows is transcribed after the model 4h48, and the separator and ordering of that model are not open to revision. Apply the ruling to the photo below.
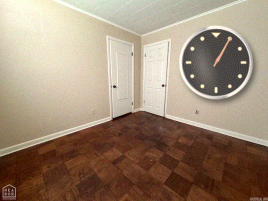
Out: 1h05
